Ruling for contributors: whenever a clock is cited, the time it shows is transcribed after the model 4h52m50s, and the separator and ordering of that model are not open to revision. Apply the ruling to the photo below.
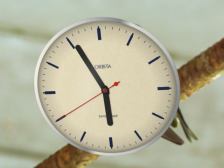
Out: 5h55m40s
